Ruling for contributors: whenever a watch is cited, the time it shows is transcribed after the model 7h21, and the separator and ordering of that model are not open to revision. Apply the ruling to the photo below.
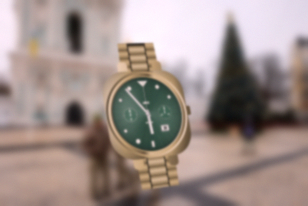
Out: 5h54
